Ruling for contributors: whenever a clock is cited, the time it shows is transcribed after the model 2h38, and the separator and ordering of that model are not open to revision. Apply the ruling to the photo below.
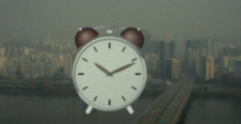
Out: 10h11
